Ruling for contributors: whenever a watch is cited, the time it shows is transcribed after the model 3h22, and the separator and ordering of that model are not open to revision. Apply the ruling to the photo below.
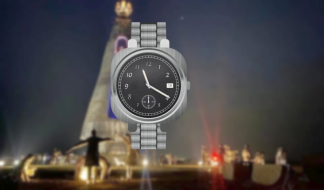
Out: 11h20
